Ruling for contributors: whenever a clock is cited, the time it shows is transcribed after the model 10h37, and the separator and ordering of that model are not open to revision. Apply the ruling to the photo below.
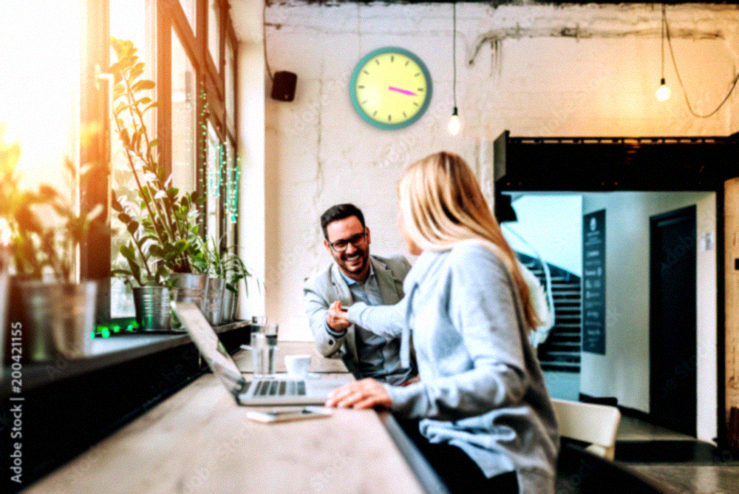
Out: 3h17
